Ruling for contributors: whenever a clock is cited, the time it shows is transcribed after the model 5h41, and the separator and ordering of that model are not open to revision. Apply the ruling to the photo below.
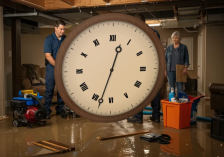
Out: 12h33
